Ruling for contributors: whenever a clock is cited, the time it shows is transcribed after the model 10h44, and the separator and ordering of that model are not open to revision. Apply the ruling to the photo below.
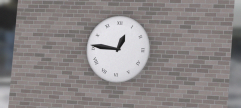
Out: 12h46
